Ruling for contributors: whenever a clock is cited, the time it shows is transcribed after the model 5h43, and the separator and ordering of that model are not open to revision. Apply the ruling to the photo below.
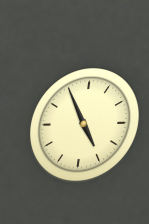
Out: 4h55
